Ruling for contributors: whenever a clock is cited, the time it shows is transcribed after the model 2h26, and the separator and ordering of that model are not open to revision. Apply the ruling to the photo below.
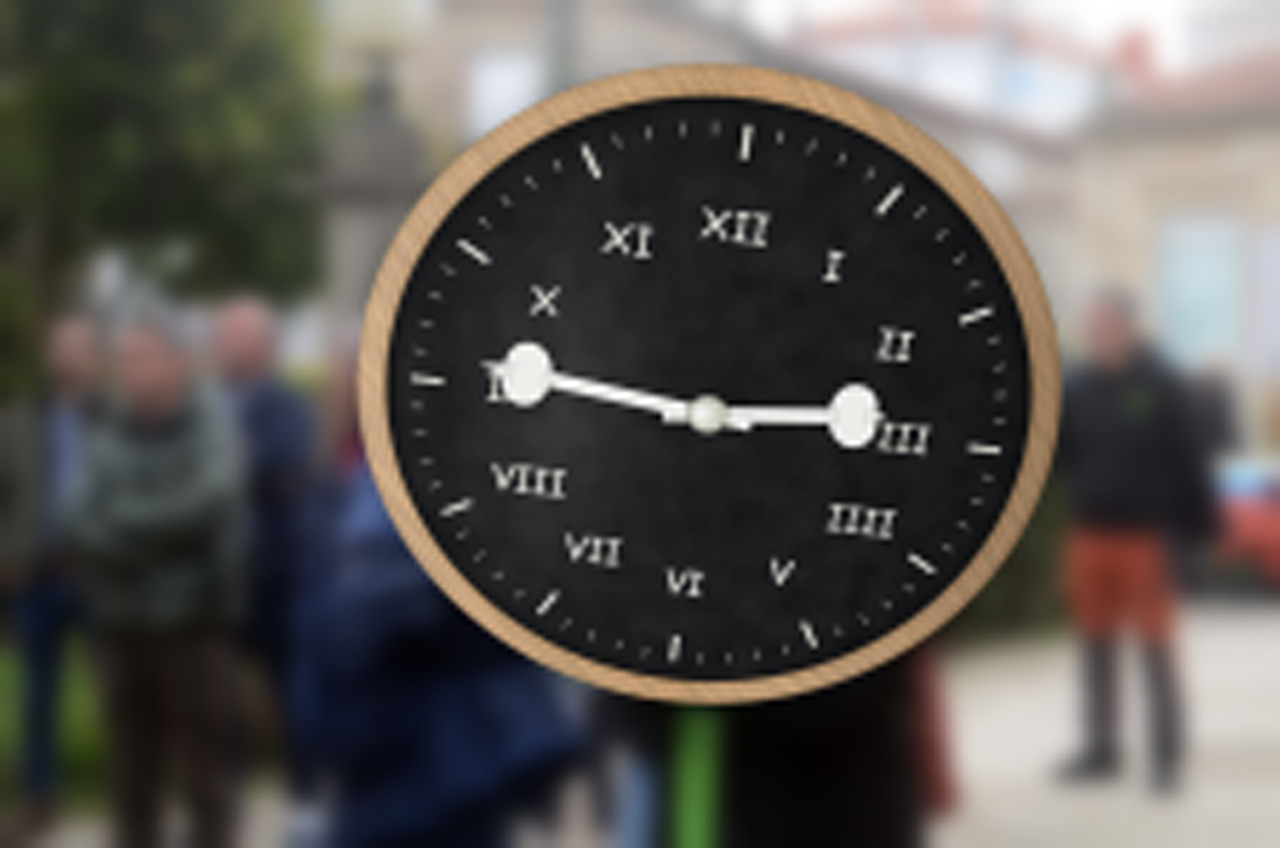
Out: 2h46
